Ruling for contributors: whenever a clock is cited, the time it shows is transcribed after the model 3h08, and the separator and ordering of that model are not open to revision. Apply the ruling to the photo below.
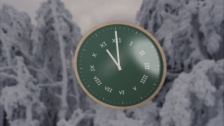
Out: 11h00
